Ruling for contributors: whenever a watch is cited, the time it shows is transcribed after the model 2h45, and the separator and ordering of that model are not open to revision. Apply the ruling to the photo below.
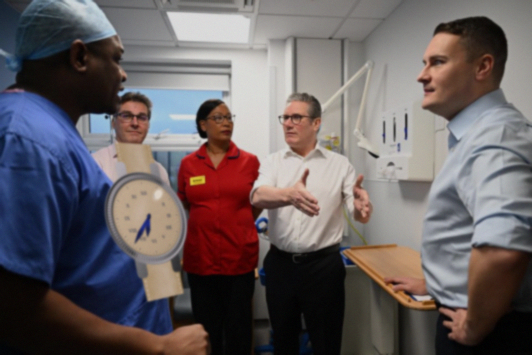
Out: 6h37
